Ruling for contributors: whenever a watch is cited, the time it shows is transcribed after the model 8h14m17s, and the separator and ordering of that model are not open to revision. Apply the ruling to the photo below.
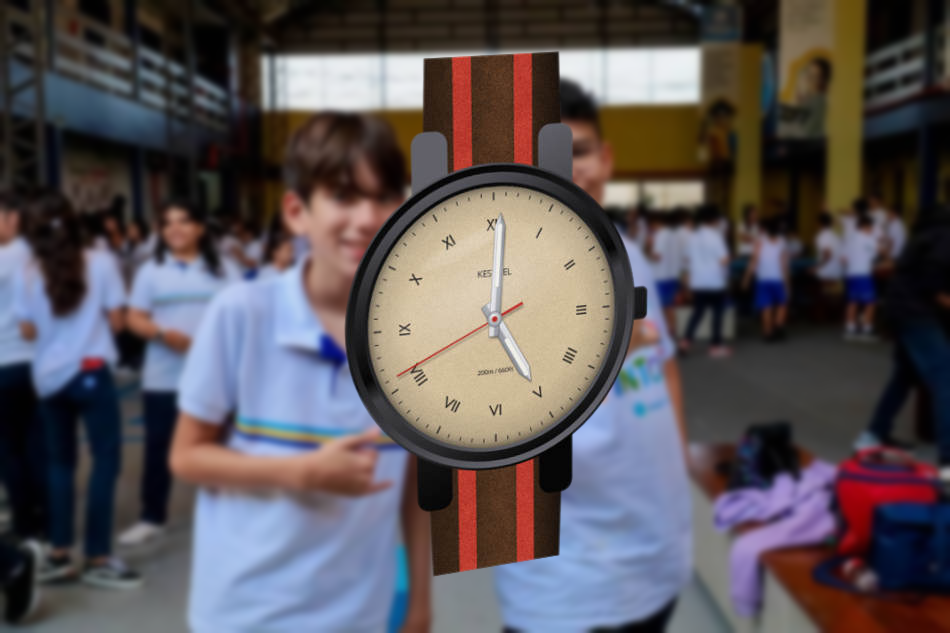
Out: 5h00m41s
